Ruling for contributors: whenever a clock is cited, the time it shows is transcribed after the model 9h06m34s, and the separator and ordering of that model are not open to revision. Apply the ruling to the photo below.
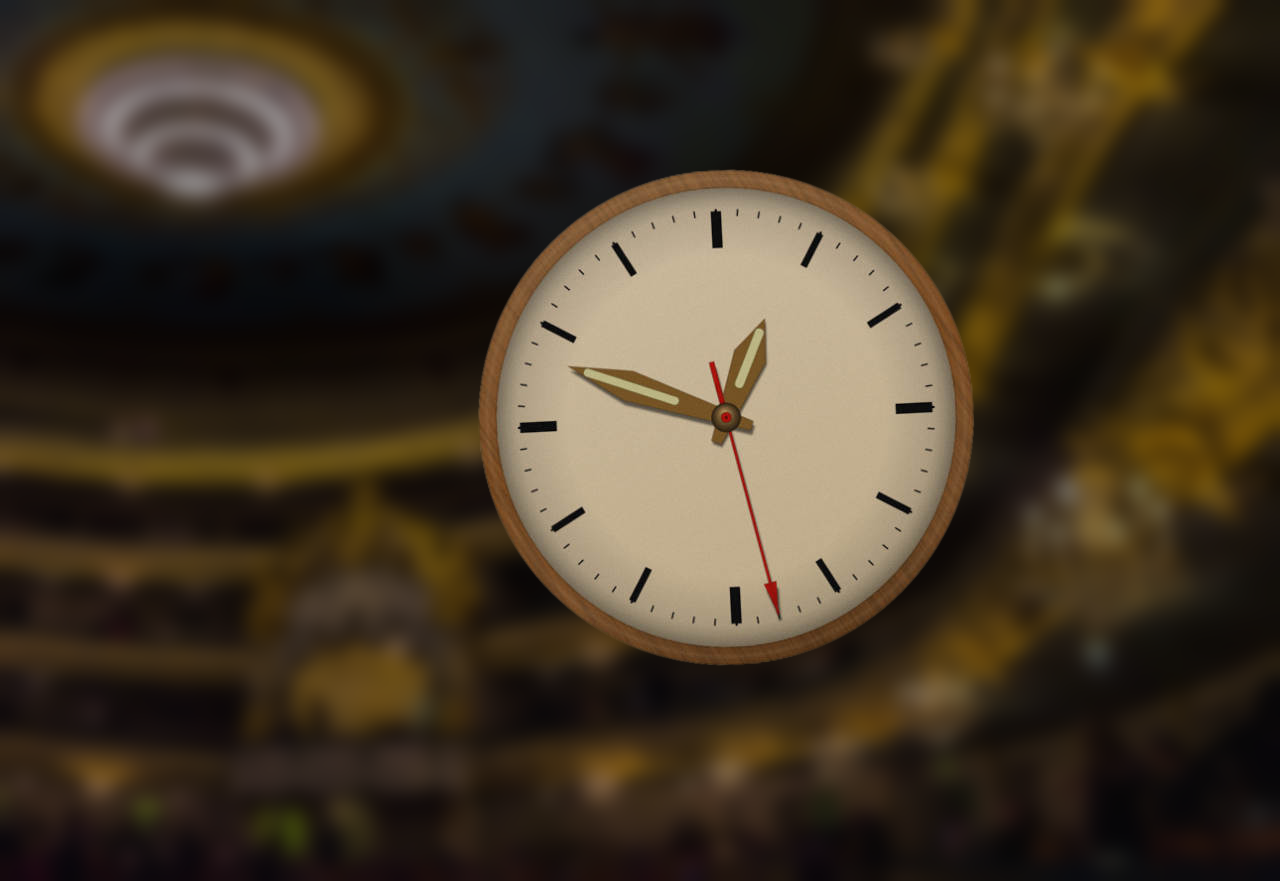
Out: 12h48m28s
